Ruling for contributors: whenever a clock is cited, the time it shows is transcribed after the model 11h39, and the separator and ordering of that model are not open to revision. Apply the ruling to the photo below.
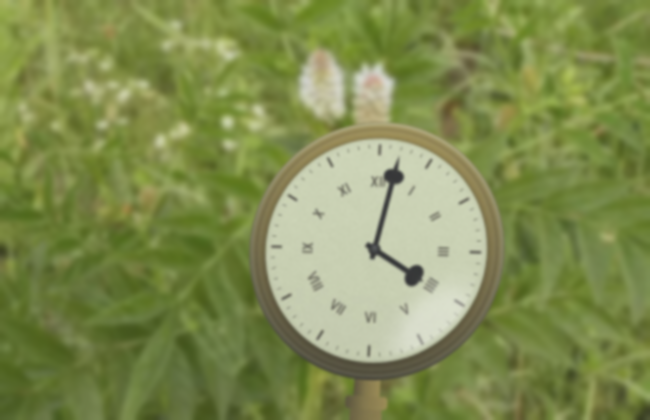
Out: 4h02
